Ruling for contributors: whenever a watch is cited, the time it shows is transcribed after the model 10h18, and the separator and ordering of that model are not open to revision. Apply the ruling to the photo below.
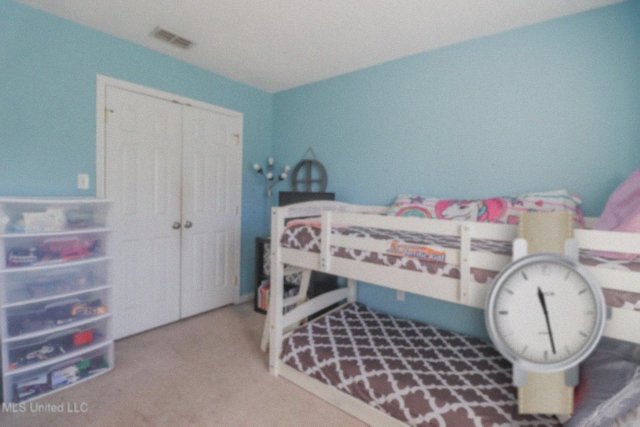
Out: 11h28
